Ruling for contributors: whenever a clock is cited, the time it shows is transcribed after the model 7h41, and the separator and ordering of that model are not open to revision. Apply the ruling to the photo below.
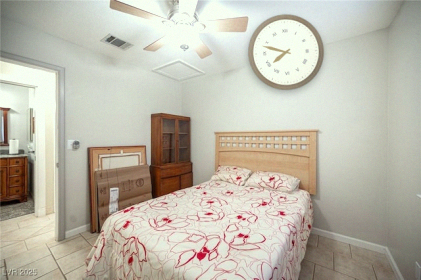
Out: 7h48
